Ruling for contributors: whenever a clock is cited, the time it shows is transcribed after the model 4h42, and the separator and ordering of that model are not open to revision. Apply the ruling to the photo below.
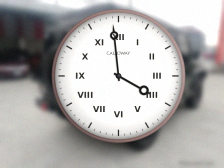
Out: 3h59
